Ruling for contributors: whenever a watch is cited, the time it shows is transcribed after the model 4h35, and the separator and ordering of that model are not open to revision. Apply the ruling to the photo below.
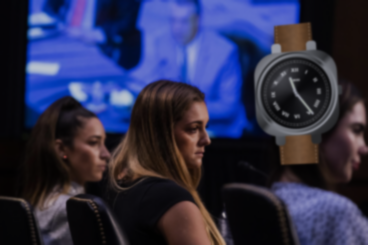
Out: 11h24
